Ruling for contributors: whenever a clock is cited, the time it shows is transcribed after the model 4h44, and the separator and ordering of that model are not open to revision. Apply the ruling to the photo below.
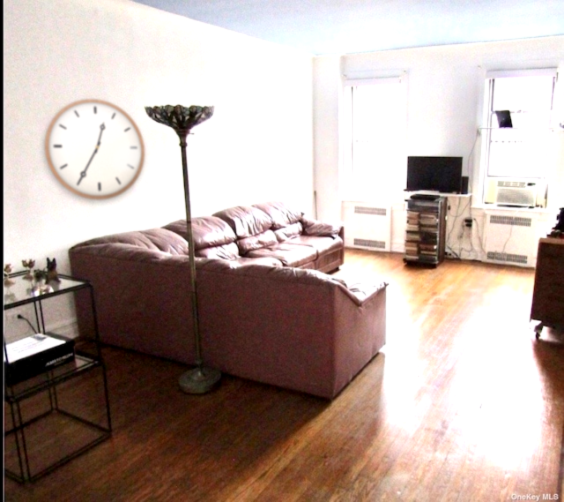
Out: 12h35
